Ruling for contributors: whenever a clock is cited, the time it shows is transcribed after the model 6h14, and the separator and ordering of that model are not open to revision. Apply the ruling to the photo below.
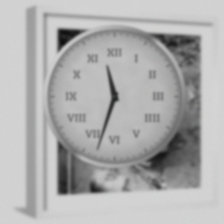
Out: 11h33
